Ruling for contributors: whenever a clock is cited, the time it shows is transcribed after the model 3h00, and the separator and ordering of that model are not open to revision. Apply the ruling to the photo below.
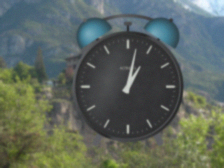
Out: 1h02
